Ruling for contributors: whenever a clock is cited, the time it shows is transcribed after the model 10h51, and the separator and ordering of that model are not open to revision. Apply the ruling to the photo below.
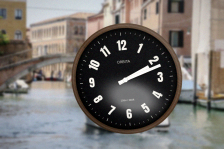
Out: 2h12
